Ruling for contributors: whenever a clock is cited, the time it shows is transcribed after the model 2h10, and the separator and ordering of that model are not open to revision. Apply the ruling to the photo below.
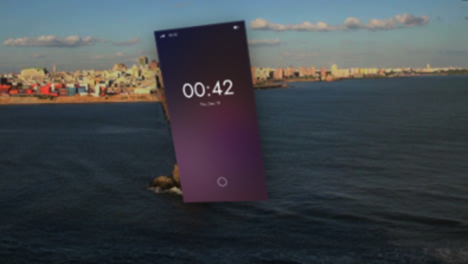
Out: 0h42
